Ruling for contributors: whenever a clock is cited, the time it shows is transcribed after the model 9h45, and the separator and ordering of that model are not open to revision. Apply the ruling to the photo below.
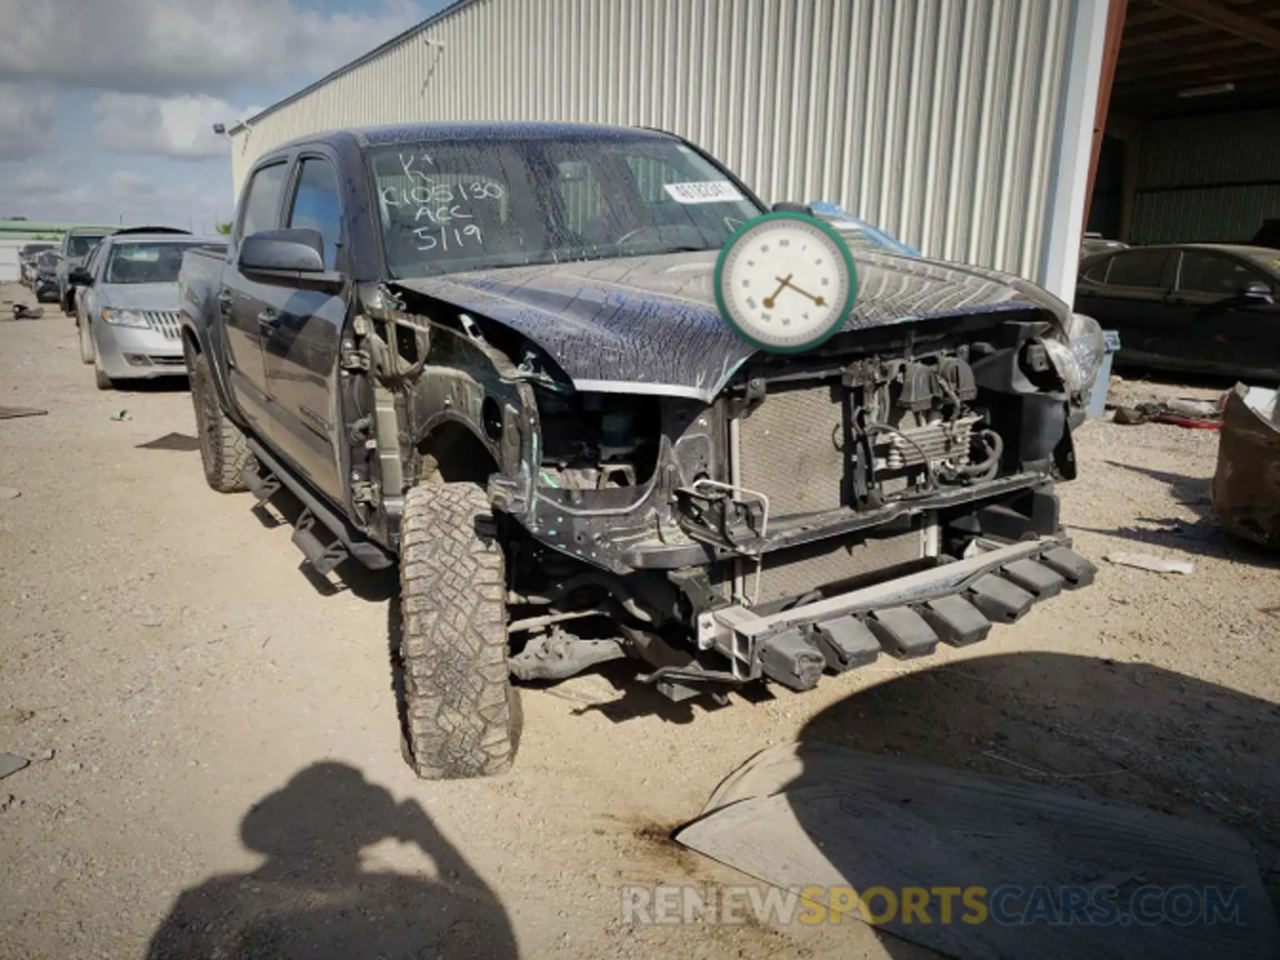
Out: 7h20
